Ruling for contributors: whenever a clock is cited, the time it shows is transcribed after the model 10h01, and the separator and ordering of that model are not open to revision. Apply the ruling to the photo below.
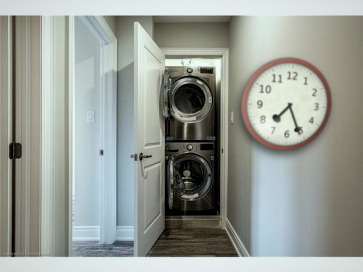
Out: 7h26
